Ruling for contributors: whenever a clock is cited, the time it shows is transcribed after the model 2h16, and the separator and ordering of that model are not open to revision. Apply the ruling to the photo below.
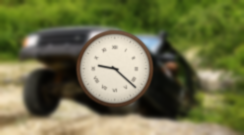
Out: 9h22
